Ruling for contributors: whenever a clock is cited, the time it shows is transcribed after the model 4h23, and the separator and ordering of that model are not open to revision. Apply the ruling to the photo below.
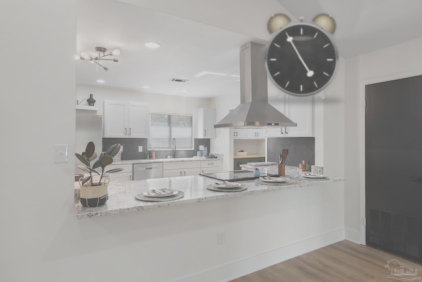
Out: 4h55
